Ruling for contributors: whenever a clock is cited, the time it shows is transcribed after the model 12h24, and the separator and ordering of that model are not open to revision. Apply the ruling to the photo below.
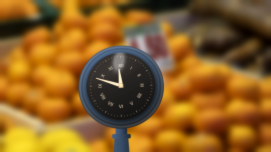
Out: 11h48
